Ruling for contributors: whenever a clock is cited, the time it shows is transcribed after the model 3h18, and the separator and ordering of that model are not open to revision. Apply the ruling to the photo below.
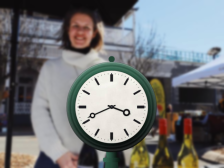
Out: 3h41
